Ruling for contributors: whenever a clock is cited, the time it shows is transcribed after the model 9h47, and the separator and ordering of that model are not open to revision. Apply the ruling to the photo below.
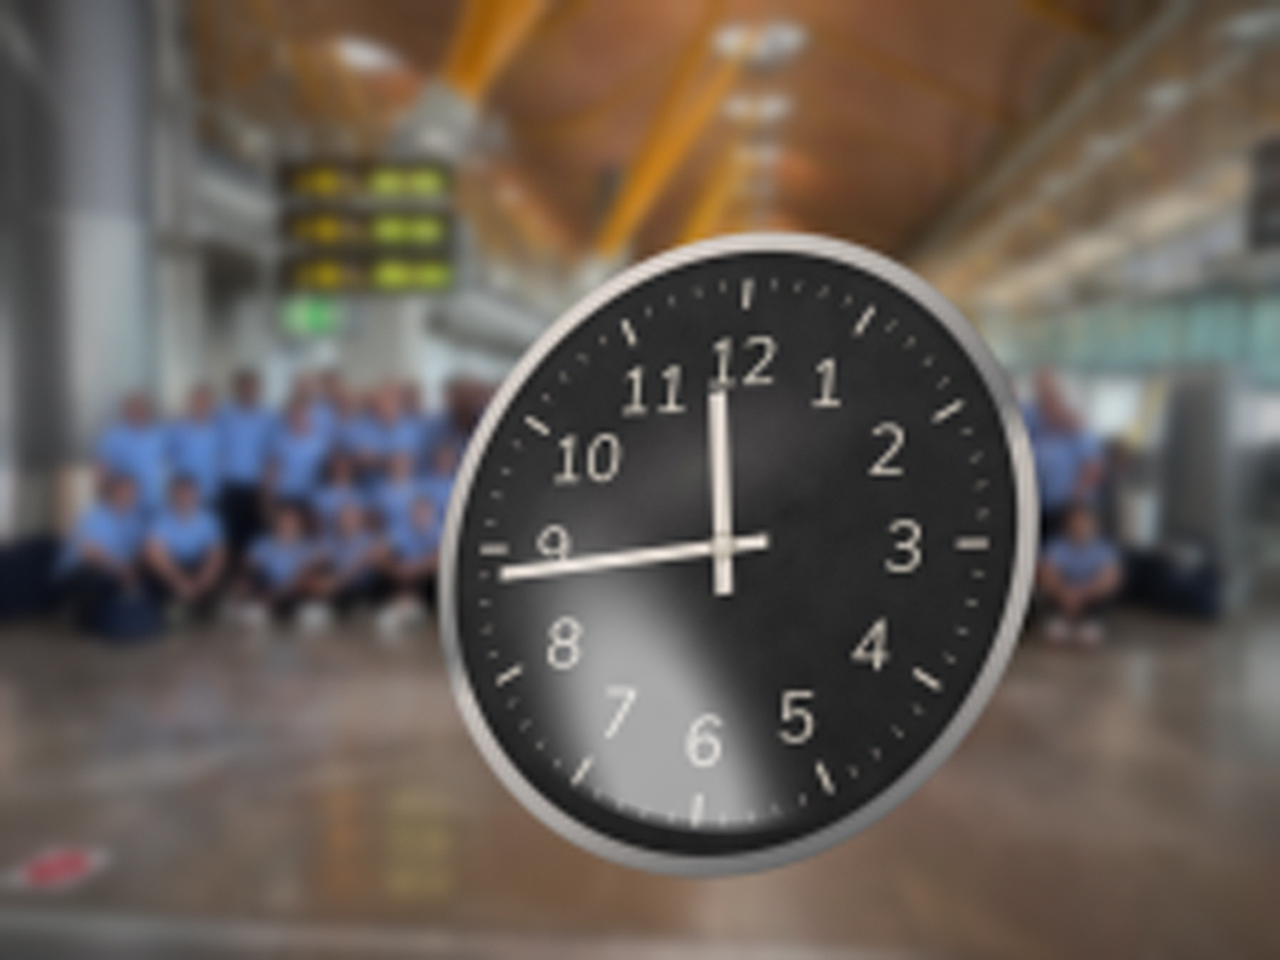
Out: 11h44
